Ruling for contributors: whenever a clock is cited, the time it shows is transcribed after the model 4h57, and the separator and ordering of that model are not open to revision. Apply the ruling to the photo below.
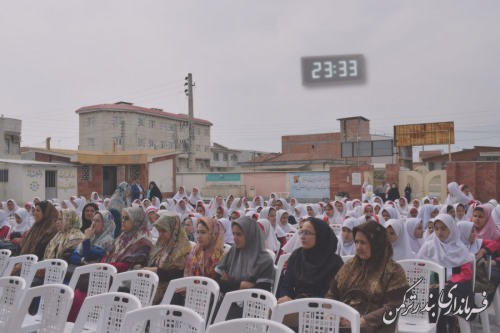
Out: 23h33
